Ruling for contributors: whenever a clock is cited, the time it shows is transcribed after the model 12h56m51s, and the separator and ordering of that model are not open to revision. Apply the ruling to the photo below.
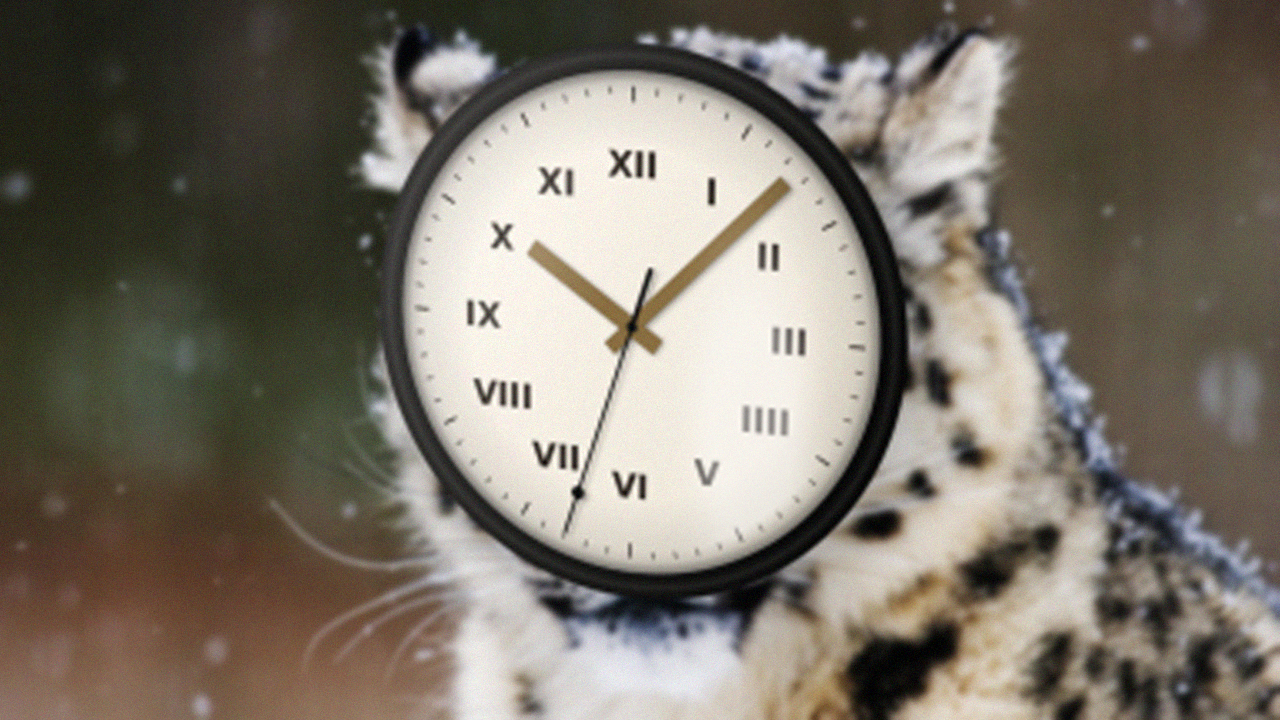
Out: 10h07m33s
